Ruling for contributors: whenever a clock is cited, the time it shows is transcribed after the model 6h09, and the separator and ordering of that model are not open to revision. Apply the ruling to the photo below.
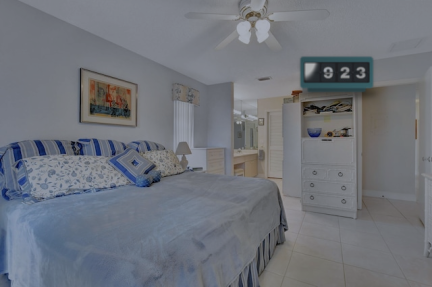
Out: 9h23
